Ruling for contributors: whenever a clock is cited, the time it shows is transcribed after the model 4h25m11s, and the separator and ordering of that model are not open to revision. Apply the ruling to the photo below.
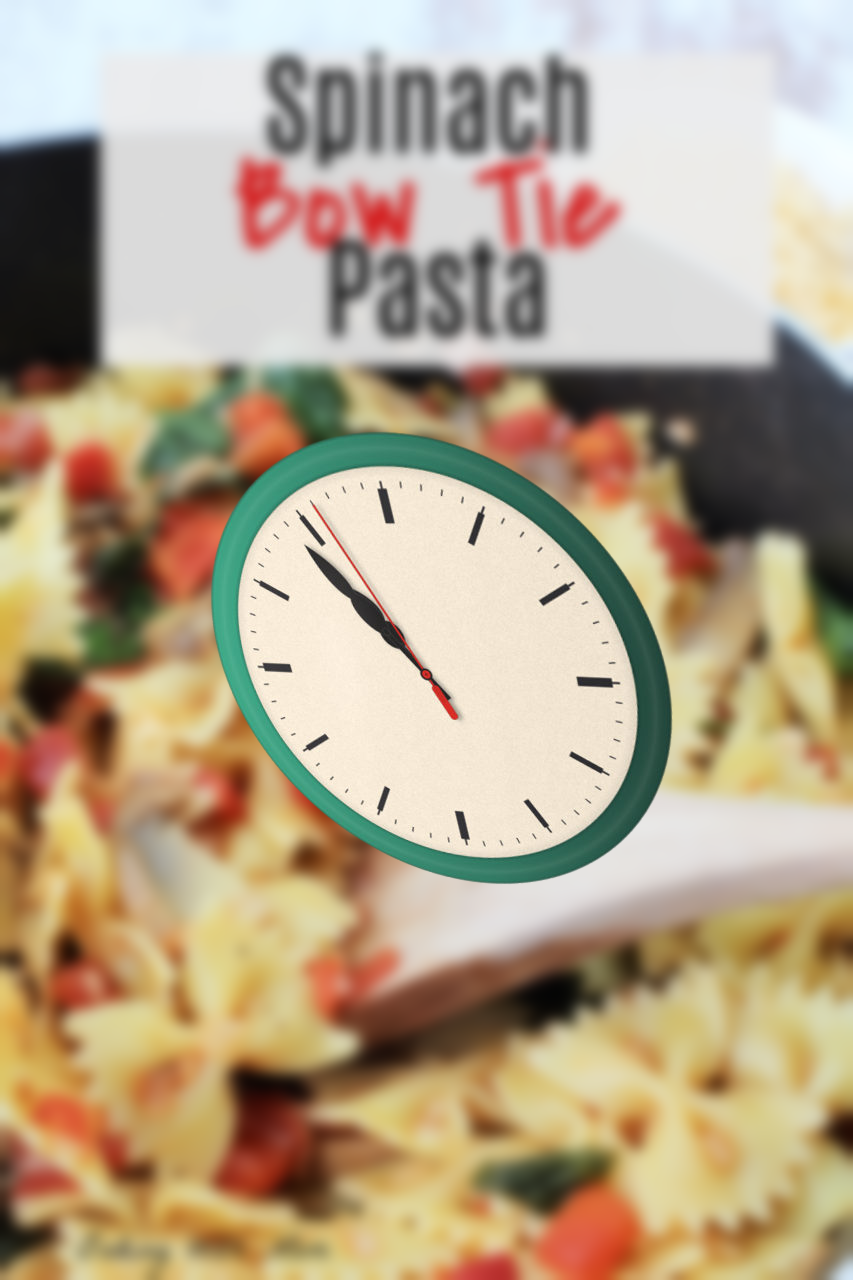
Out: 10h53m56s
